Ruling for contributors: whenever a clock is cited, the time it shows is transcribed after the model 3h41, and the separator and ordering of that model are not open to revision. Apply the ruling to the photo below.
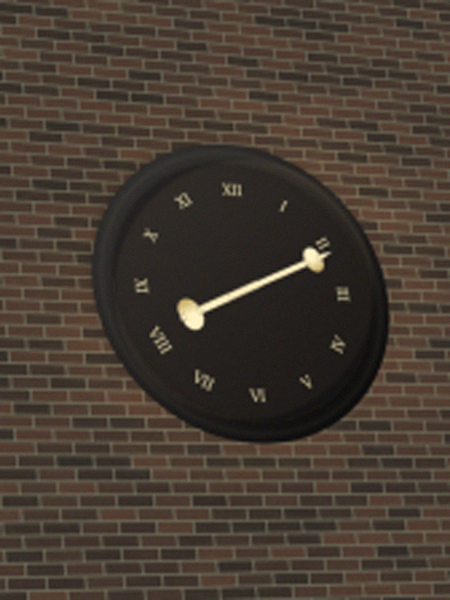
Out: 8h11
